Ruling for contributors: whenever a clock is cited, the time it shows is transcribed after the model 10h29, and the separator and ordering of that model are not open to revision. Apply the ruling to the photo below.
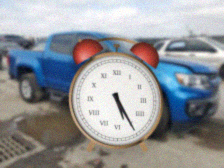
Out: 5h25
